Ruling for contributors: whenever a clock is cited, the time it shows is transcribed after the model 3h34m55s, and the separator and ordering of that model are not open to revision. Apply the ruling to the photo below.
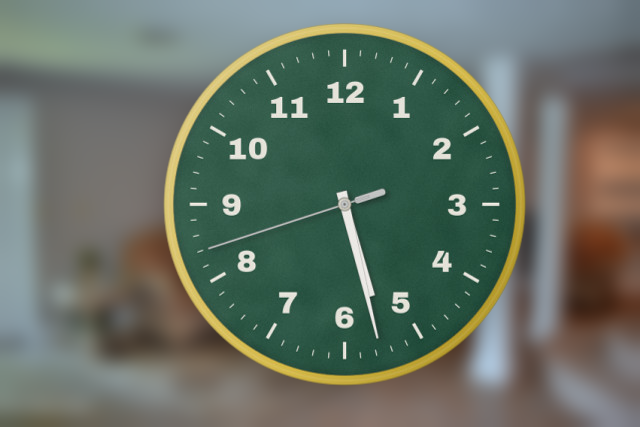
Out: 5h27m42s
